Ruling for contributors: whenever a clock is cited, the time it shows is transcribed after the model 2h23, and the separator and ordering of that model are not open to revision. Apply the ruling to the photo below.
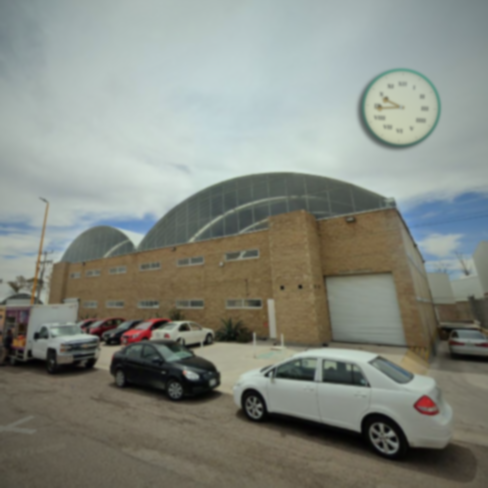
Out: 9h44
